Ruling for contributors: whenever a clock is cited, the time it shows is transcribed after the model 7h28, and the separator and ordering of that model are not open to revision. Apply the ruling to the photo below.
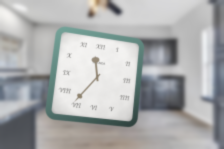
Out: 11h36
